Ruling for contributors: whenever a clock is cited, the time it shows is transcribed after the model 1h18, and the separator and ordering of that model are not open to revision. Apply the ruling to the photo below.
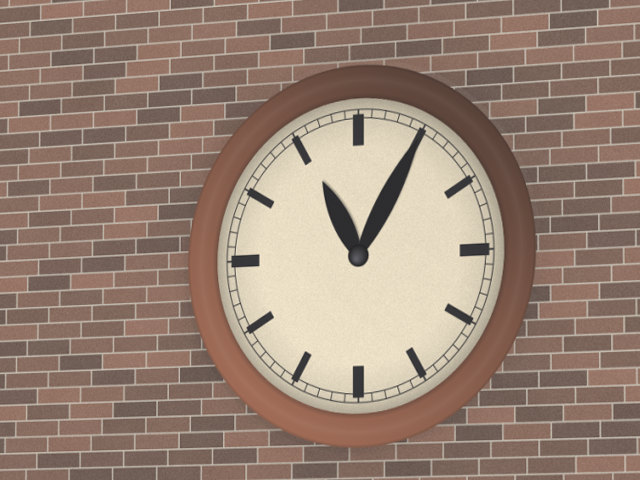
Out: 11h05
